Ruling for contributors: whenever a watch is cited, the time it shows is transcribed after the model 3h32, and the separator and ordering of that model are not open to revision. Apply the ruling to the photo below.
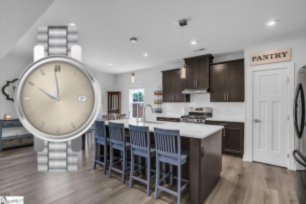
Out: 9h59
